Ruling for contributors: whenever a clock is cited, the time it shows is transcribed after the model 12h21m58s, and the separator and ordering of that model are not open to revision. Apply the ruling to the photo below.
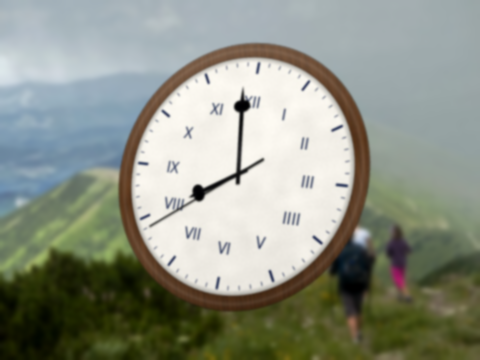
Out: 7h58m39s
